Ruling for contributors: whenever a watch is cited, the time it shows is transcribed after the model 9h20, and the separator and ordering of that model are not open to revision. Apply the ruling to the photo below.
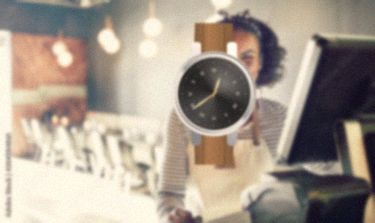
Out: 12h39
